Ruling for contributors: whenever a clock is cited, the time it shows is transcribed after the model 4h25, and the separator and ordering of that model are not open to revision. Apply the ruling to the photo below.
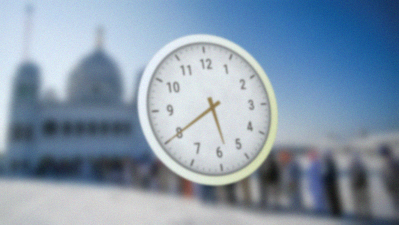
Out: 5h40
